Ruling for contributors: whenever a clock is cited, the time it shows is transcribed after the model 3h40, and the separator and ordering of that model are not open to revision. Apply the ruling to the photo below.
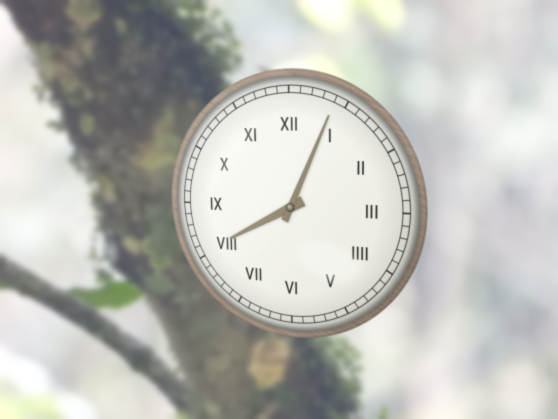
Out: 8h04
